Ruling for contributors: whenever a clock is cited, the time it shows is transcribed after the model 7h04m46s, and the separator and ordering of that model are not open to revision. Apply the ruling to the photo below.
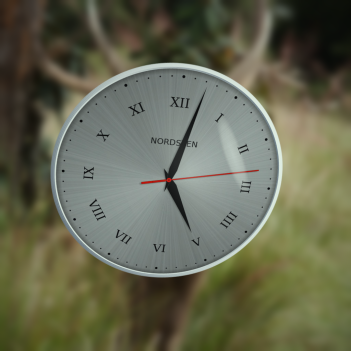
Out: 5h02m13s
